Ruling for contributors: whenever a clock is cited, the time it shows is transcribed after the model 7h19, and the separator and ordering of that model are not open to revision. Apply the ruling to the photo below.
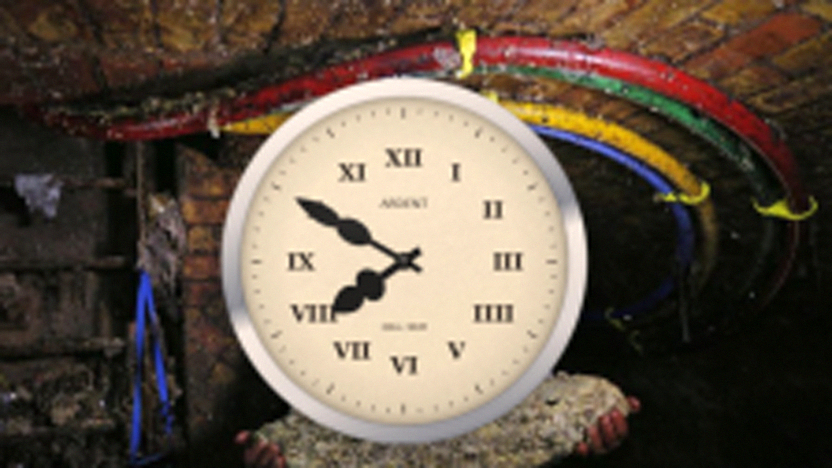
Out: 7h50
